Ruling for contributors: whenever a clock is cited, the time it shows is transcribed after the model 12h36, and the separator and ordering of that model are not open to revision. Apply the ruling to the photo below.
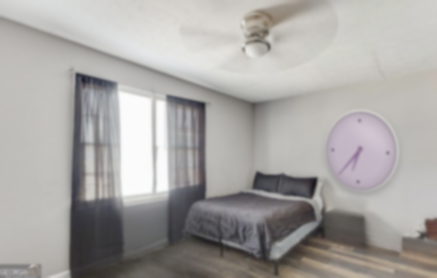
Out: 6h37
